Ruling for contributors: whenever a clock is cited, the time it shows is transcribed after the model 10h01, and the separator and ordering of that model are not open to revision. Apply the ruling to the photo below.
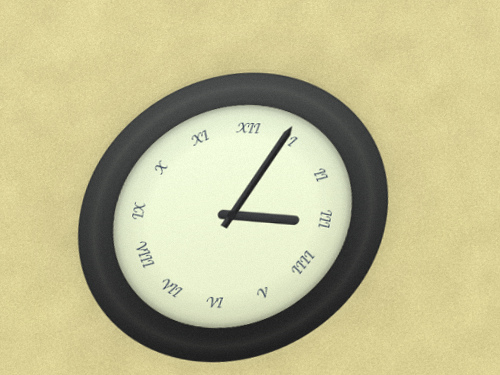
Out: 3h04
